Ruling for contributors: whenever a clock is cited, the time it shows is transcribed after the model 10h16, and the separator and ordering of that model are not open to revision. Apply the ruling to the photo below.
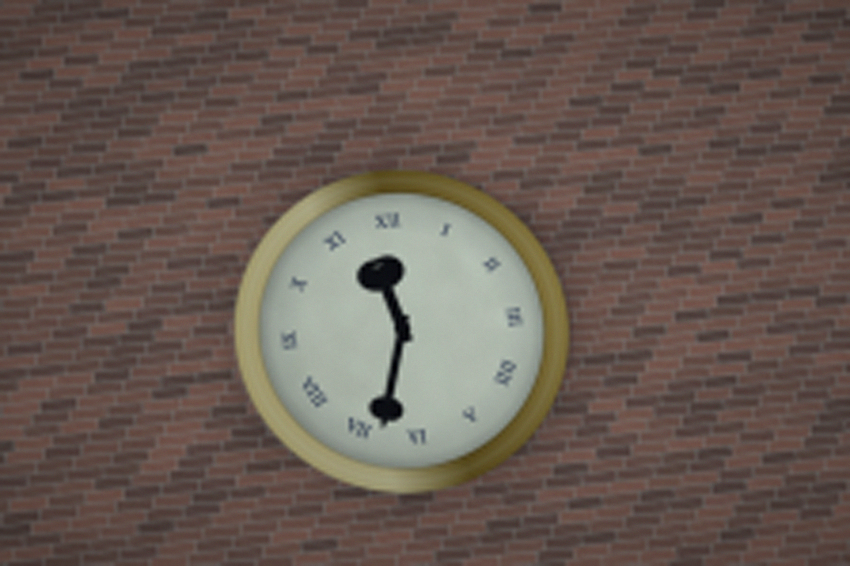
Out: 11h33
